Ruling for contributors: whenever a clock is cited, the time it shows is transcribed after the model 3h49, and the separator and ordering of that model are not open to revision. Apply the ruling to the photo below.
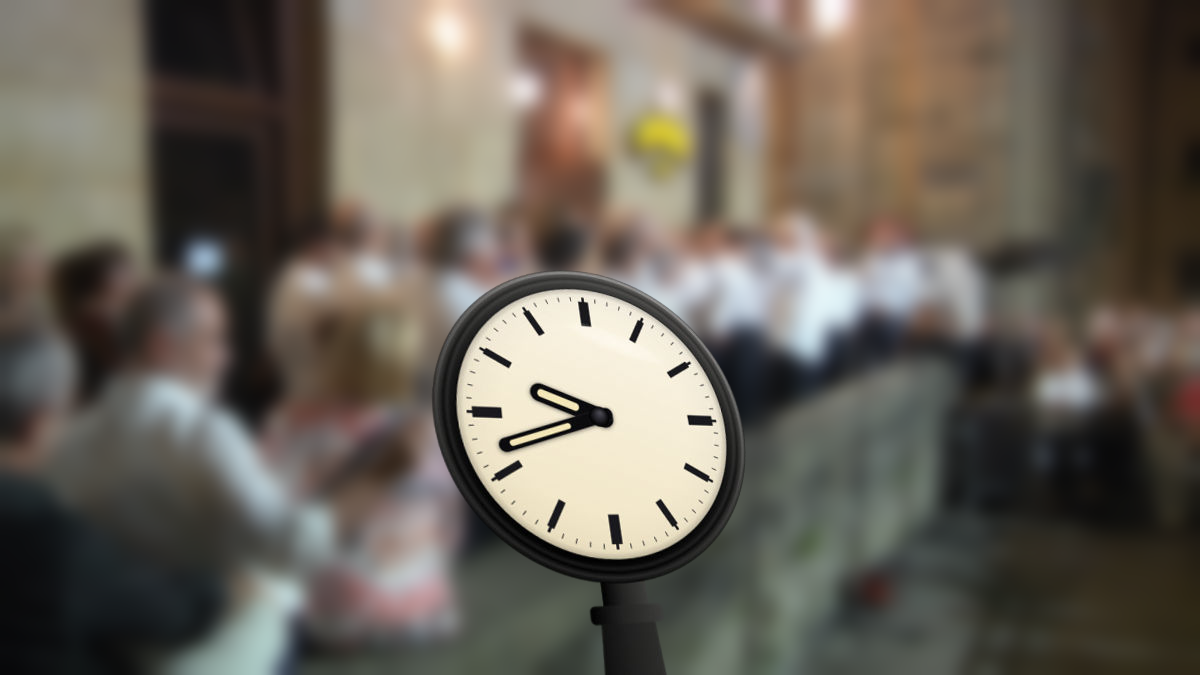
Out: 9h42
